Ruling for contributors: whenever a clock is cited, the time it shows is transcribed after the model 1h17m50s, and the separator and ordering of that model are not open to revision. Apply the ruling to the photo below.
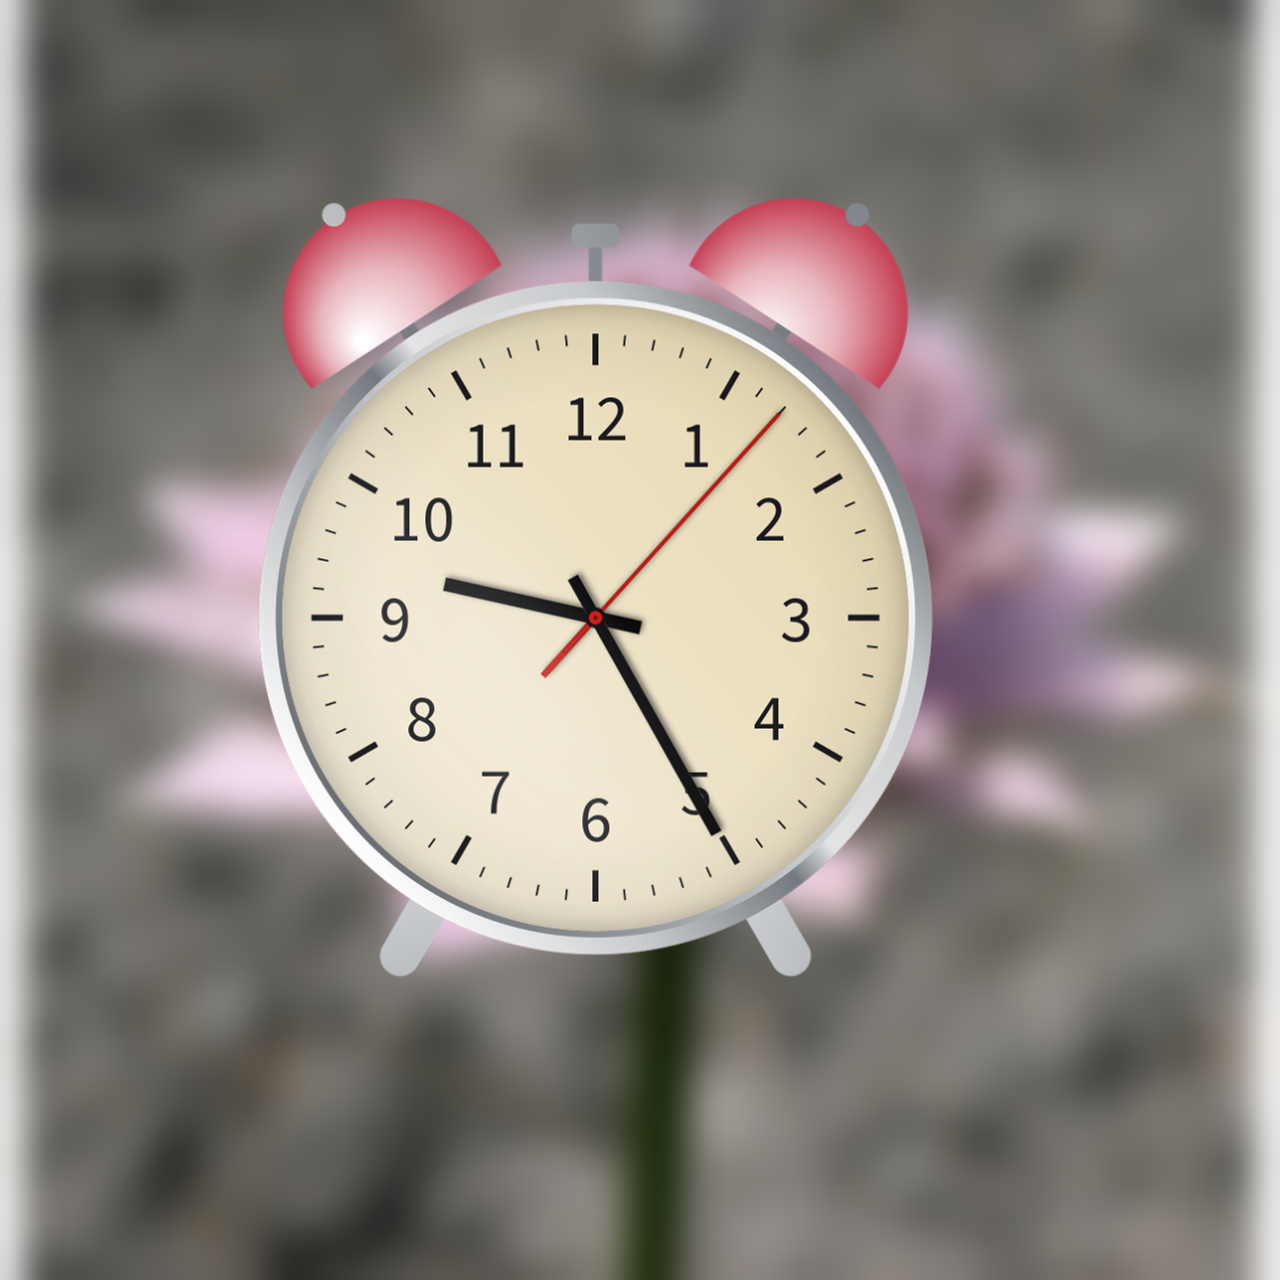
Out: 9h25m07s
